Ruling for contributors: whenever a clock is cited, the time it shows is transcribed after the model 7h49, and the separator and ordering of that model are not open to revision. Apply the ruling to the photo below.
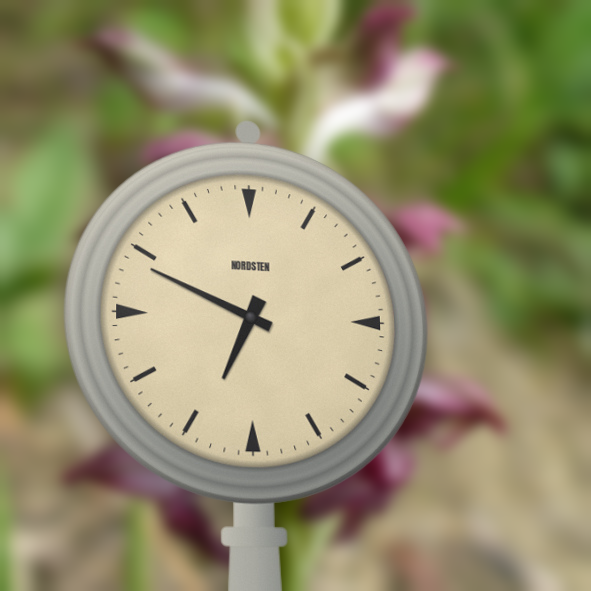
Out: 6h49
